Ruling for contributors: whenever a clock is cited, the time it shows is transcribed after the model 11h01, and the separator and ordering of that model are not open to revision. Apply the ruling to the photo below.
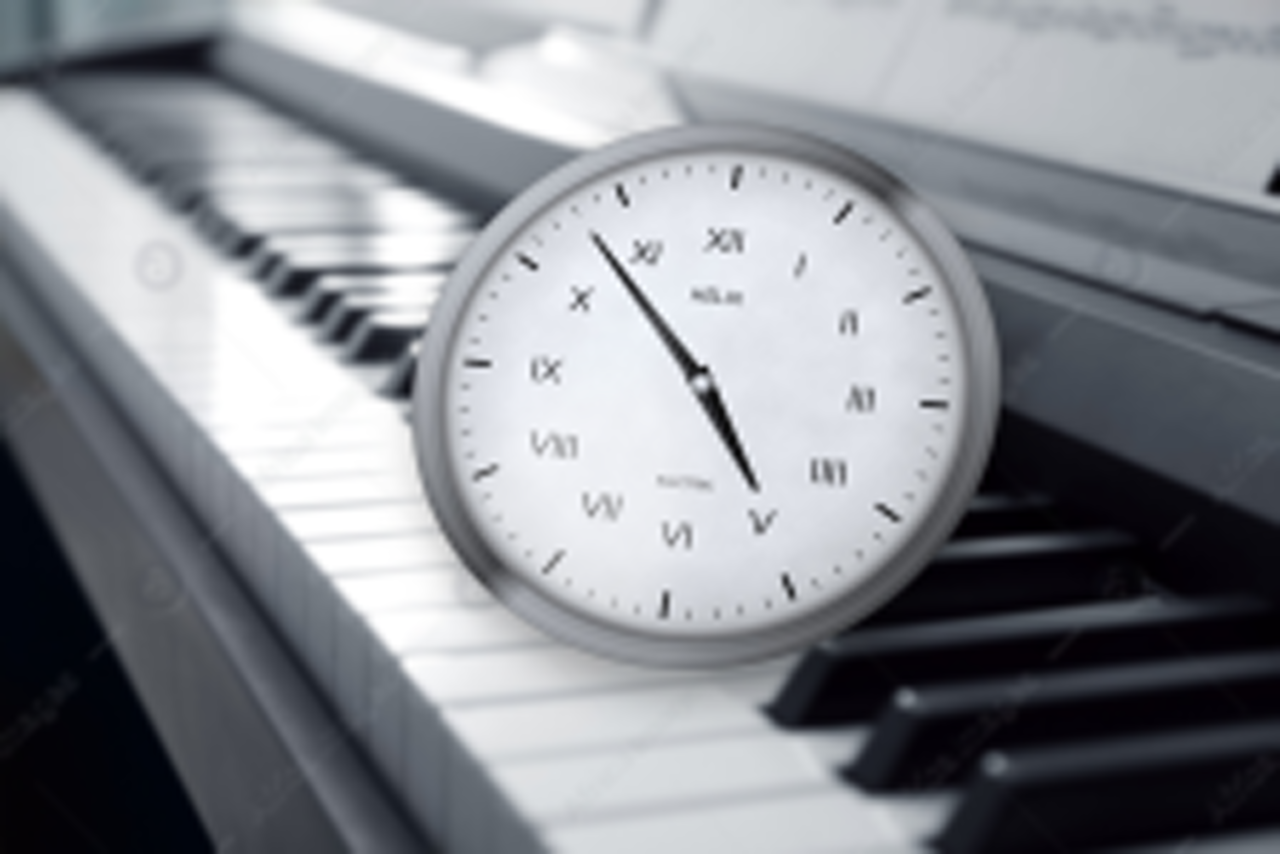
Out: 4h53
